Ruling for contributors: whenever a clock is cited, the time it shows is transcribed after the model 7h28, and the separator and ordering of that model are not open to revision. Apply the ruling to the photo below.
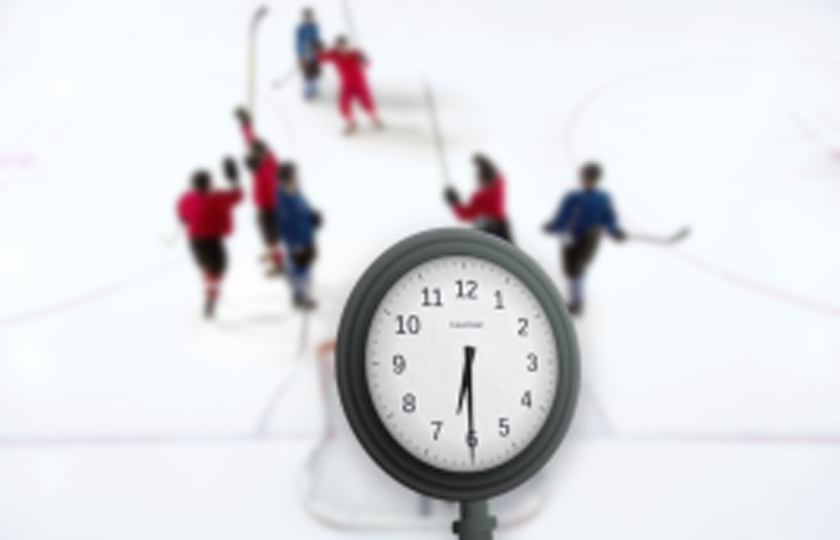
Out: 6h30
